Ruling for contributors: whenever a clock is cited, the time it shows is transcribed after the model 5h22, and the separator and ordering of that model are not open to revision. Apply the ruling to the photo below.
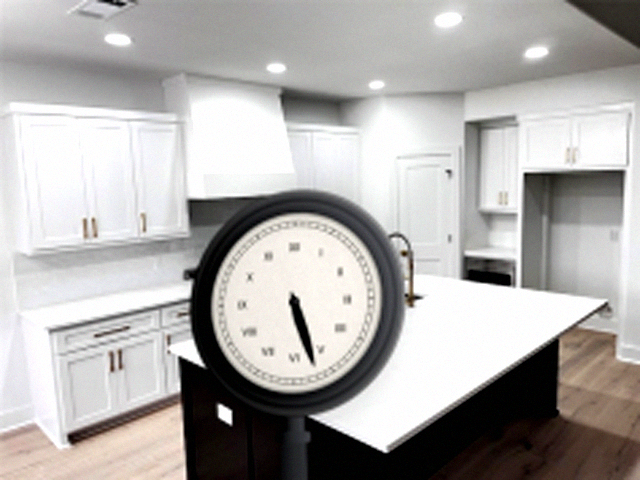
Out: 5h27
